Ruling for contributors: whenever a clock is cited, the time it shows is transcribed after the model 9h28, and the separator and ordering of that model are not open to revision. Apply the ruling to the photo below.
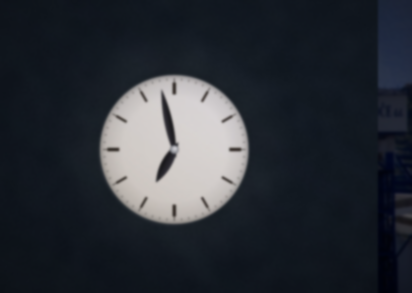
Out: 6h58
